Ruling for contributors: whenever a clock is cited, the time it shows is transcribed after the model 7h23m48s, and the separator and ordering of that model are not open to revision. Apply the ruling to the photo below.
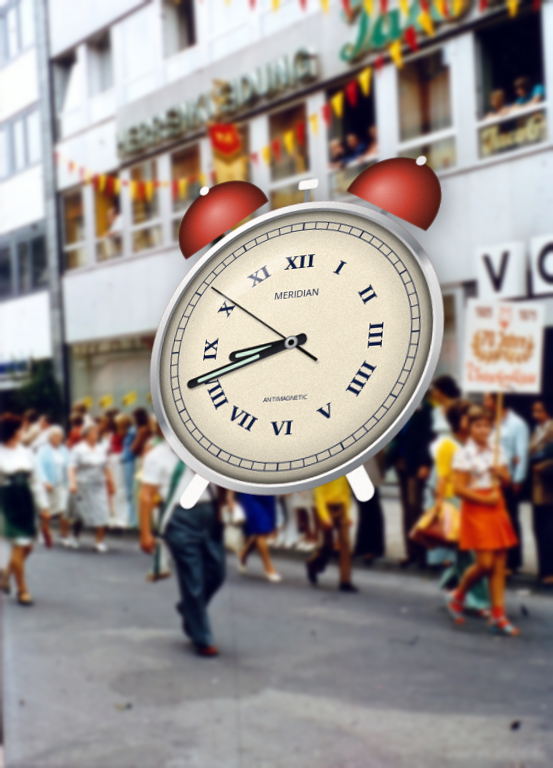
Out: 8h41m51s
